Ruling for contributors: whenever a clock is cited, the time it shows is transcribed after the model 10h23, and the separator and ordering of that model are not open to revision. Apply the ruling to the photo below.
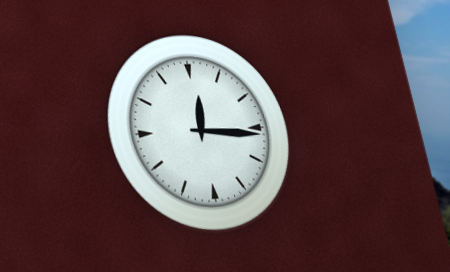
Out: 12h16
